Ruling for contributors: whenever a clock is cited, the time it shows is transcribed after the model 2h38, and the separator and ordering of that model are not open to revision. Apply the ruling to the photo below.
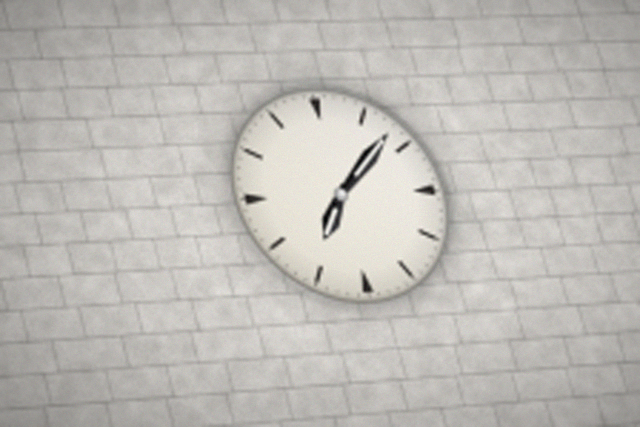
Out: 7h08
